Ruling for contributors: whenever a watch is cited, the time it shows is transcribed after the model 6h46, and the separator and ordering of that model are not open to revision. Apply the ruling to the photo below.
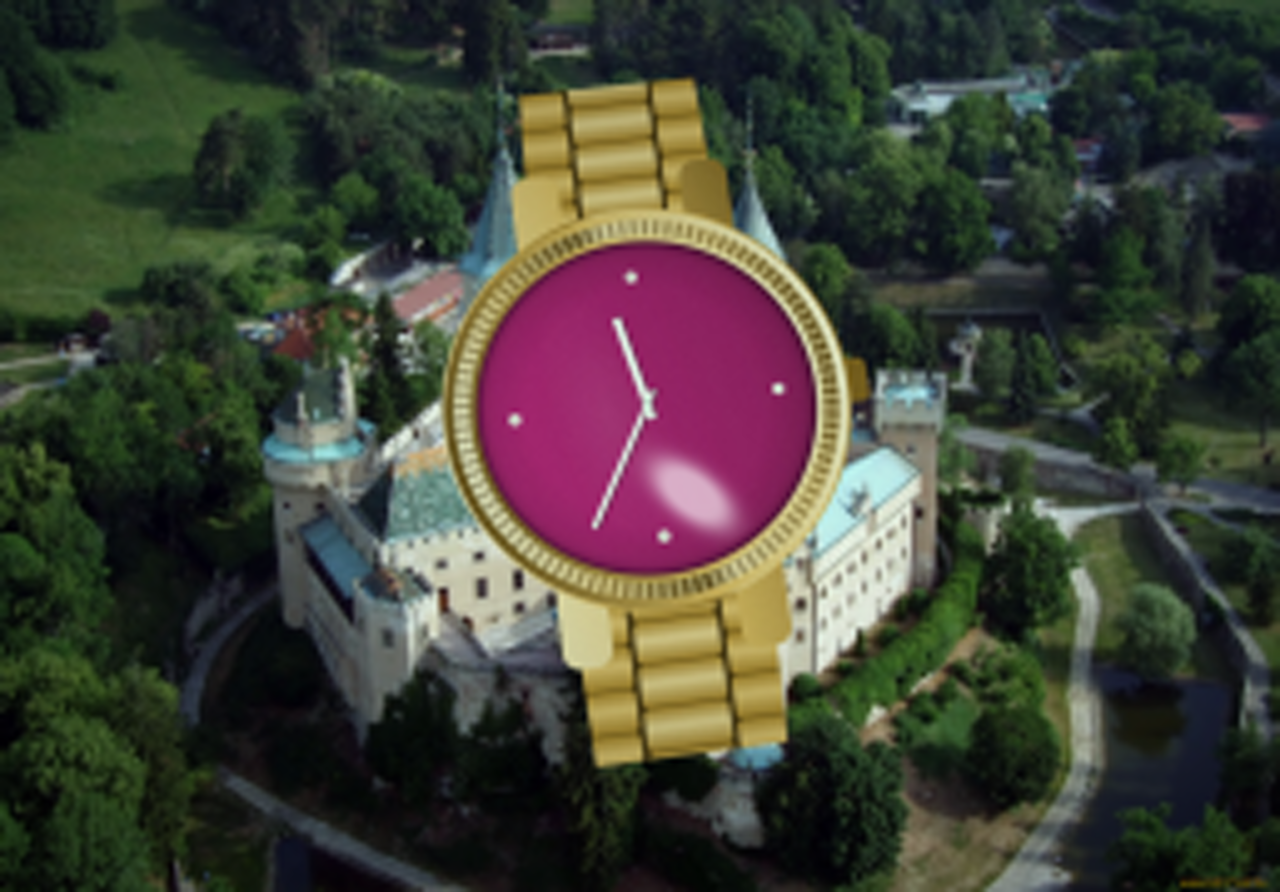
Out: 11h35
